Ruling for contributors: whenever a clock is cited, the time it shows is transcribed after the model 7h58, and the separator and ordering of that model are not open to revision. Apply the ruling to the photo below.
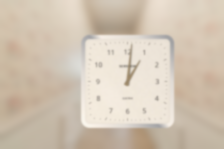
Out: 1h01
